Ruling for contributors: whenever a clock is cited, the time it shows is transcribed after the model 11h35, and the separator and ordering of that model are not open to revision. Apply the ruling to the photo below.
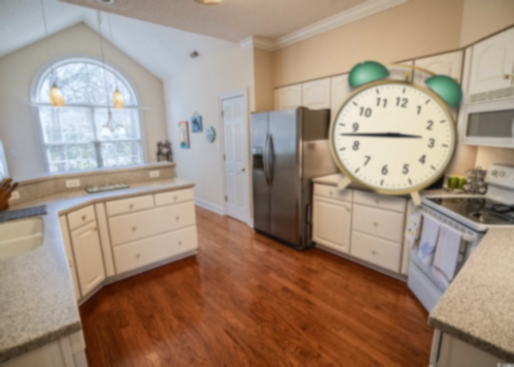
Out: 2h43
